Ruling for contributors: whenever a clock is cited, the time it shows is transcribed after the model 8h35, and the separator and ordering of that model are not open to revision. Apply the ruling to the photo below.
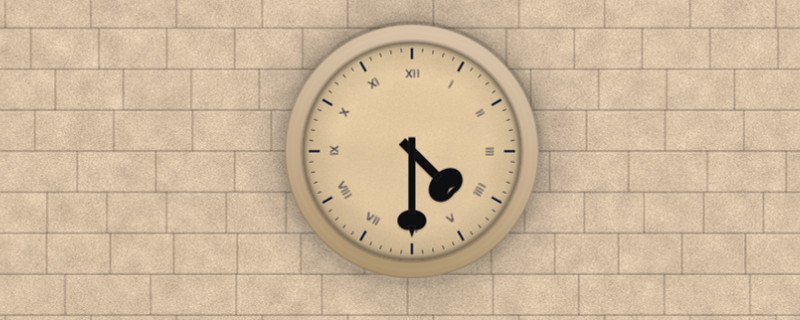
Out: 4h30
